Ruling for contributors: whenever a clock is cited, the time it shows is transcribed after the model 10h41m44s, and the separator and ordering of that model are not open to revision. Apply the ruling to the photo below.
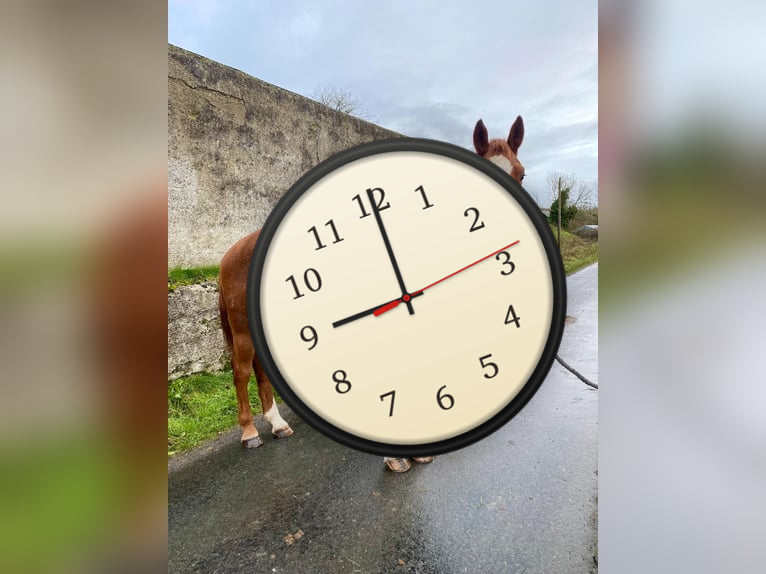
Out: 9h00m14s
